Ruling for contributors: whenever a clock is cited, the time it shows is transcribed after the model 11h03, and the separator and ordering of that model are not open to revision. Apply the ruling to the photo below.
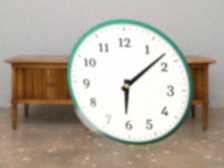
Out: 6h08
